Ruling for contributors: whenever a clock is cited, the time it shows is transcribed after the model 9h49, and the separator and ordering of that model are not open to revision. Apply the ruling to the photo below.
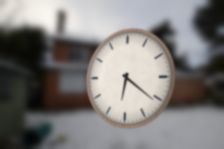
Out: 6h21
